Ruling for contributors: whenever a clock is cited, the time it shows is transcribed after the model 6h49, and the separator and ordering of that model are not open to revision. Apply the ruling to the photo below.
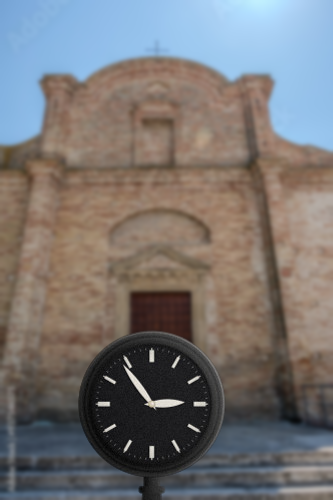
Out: 2h54
